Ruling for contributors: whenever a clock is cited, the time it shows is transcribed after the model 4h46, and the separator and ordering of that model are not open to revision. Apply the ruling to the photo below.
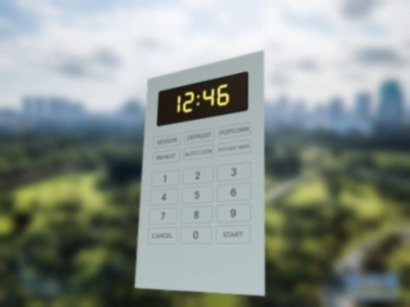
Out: 12h46
